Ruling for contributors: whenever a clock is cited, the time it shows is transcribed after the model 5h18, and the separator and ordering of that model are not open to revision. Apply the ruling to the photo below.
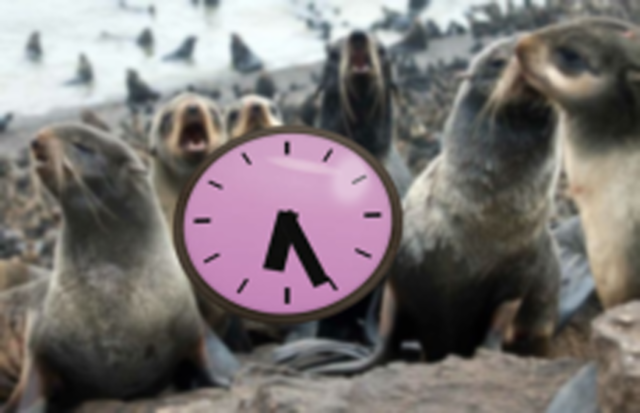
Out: 6h26
